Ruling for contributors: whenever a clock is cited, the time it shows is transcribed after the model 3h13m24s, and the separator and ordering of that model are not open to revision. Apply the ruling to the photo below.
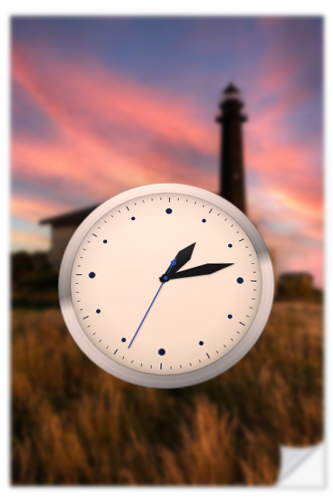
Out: 1h12m34s
